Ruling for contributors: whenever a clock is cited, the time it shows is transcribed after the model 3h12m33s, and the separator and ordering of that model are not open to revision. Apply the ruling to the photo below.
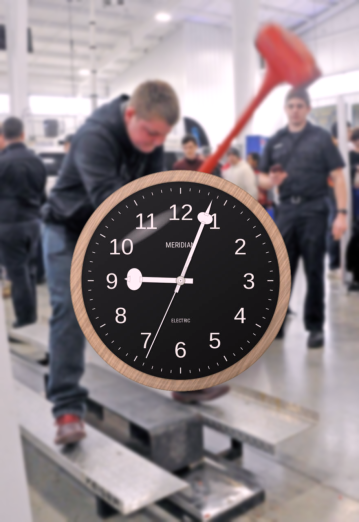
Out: 9h03m34s
